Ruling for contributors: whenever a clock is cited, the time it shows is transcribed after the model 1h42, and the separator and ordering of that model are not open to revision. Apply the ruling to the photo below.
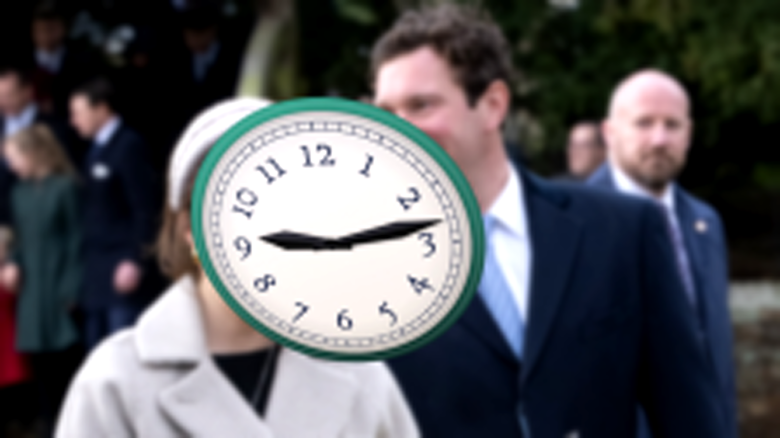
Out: 9h13
